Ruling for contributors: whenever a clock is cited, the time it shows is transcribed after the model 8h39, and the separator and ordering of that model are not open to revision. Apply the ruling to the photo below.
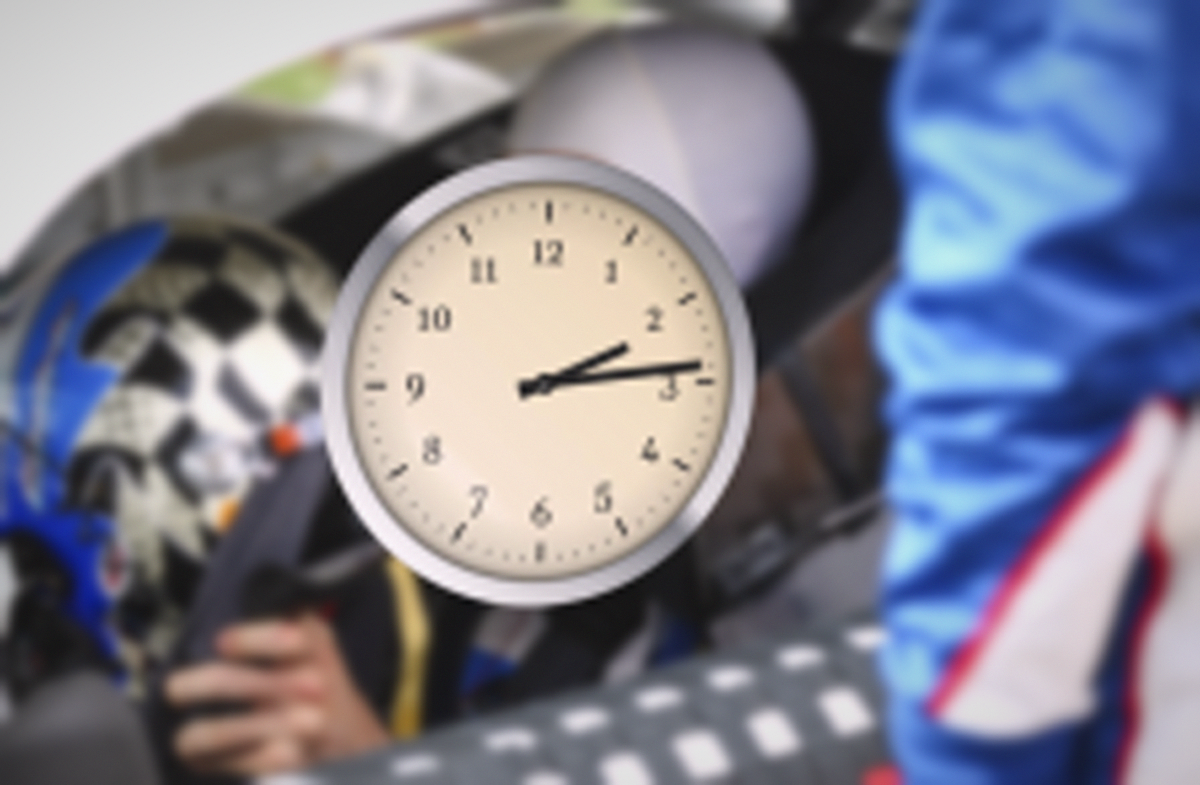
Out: 2h14
